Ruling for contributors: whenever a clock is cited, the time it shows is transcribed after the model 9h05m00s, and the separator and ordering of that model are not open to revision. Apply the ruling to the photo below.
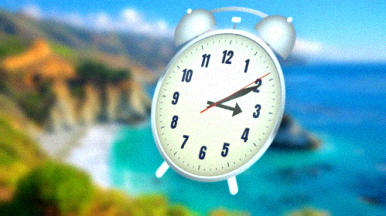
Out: 3h10m09s
